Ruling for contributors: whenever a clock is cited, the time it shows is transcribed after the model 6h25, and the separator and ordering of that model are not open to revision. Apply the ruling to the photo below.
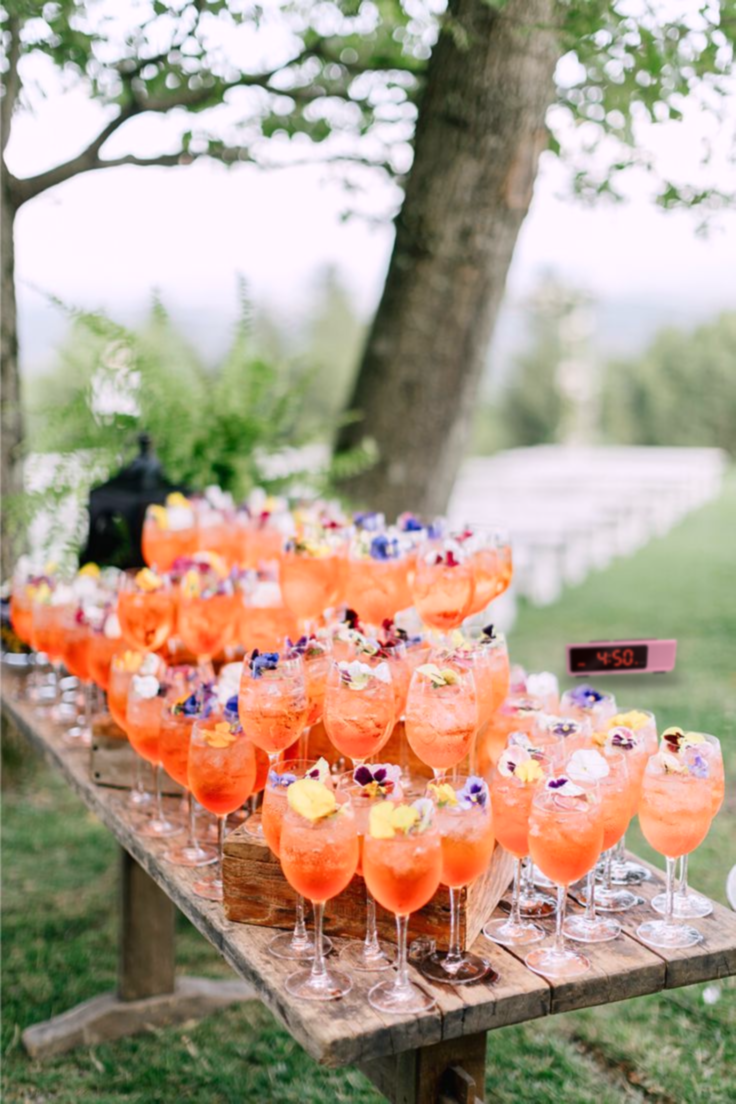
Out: 4h50
